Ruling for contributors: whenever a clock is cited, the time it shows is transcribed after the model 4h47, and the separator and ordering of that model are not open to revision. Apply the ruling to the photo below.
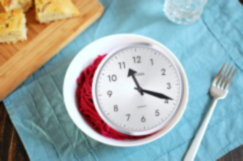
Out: 11h19
